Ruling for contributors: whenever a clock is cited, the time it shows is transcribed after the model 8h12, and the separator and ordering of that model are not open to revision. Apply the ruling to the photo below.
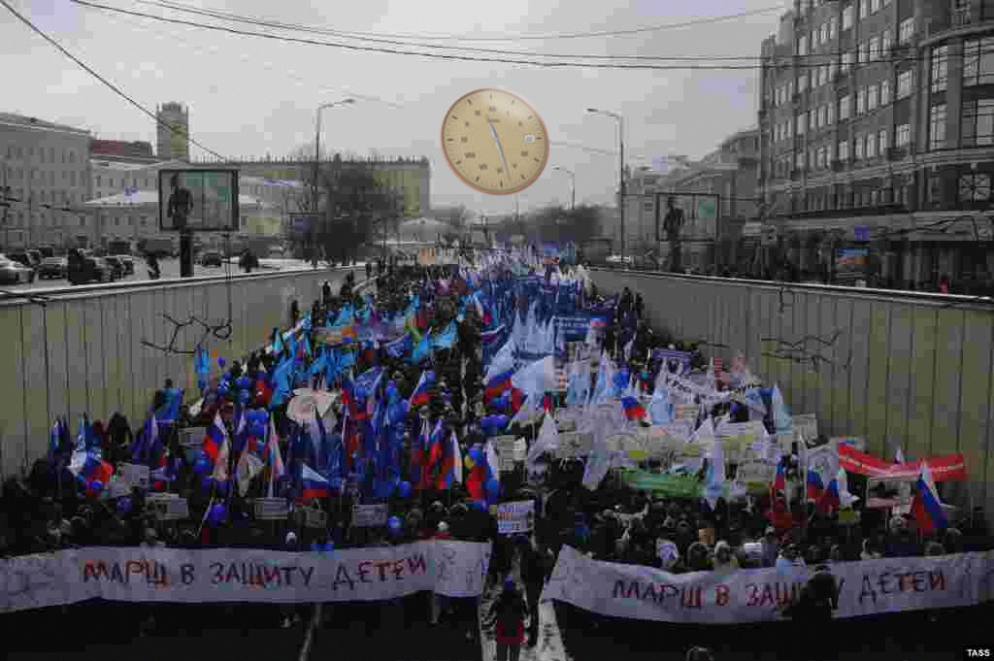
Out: 11h28
